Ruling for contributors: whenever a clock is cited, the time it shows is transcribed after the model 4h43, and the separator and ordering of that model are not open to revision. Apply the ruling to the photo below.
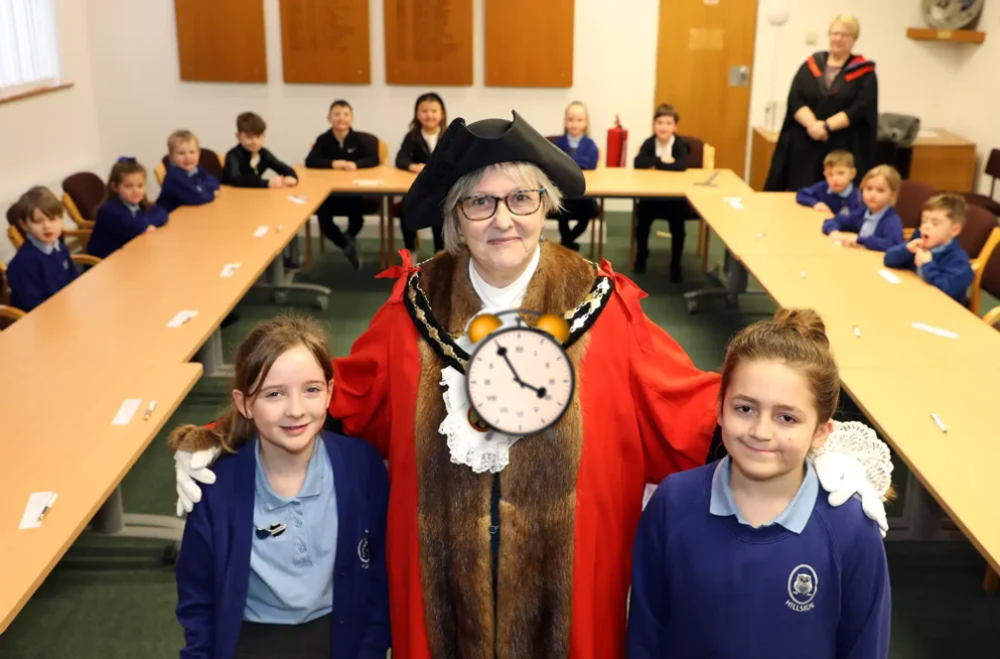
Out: 3h55
